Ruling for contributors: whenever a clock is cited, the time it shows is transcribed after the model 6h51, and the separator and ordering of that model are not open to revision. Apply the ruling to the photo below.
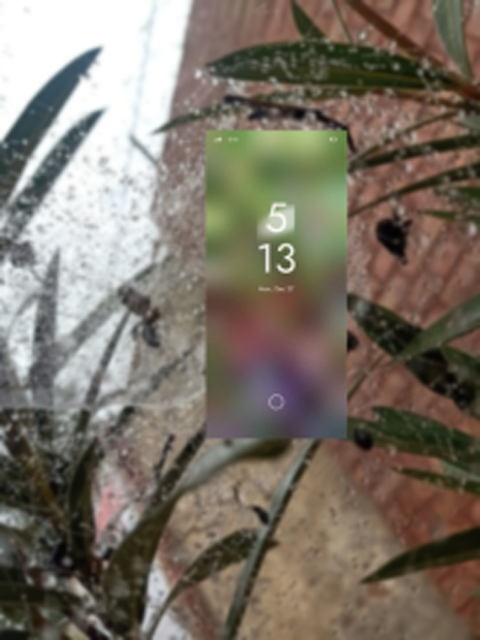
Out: 5h13
